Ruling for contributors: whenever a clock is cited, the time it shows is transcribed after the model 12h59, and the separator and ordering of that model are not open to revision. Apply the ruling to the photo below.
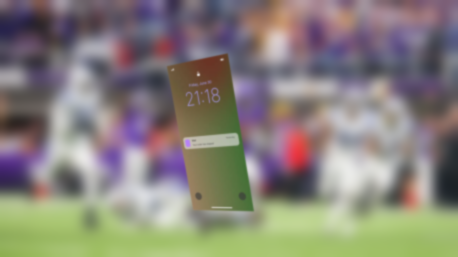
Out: 21h18
